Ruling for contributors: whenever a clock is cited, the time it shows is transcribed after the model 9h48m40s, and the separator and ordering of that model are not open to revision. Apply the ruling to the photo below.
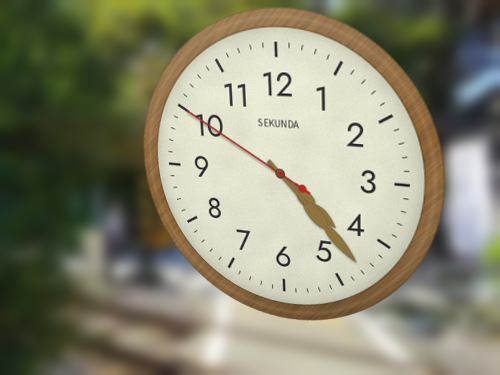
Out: 4h22m50s
